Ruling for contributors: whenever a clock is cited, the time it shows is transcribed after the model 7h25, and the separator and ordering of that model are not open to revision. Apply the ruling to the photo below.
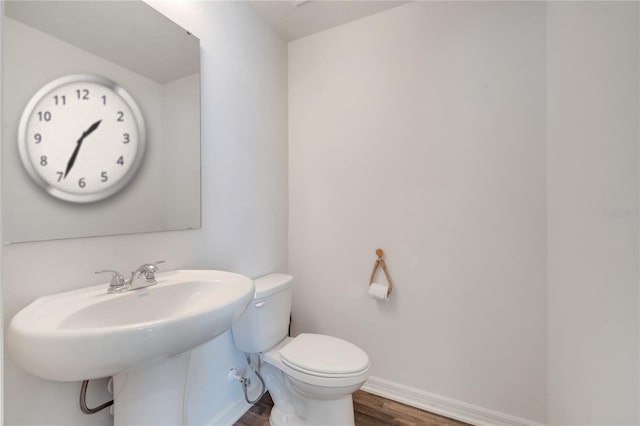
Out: 1h34
